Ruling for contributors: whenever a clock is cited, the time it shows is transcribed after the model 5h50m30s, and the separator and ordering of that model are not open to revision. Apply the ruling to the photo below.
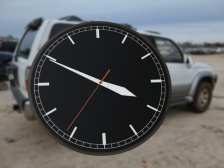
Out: 3h49m36s
